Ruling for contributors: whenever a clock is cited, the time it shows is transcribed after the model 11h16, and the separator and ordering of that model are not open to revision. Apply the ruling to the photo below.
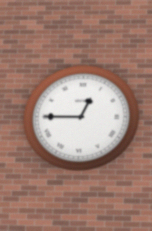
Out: 12h45
